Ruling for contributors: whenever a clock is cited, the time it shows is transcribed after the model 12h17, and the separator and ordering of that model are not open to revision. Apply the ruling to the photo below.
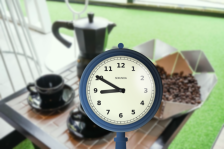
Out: 8h50
